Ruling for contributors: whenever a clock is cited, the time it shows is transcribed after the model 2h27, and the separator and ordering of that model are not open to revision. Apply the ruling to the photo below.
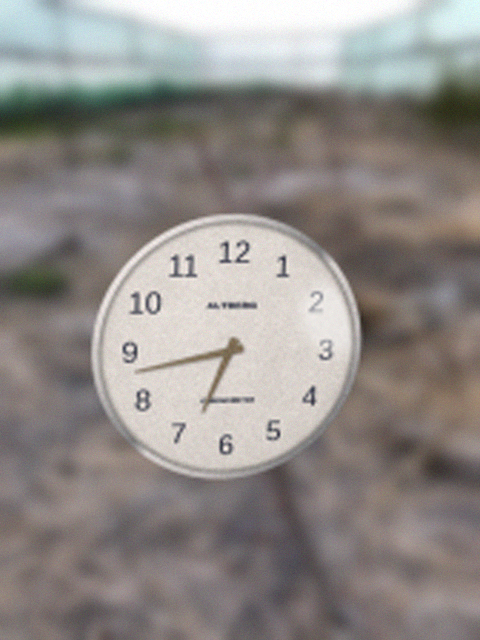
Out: 6h43
